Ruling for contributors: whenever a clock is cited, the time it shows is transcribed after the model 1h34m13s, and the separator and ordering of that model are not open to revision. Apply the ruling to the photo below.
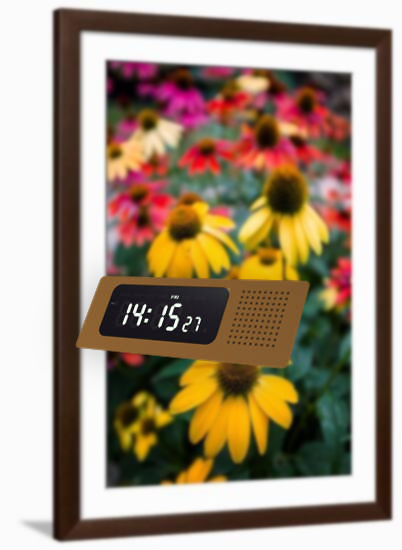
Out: 14h15m27s
